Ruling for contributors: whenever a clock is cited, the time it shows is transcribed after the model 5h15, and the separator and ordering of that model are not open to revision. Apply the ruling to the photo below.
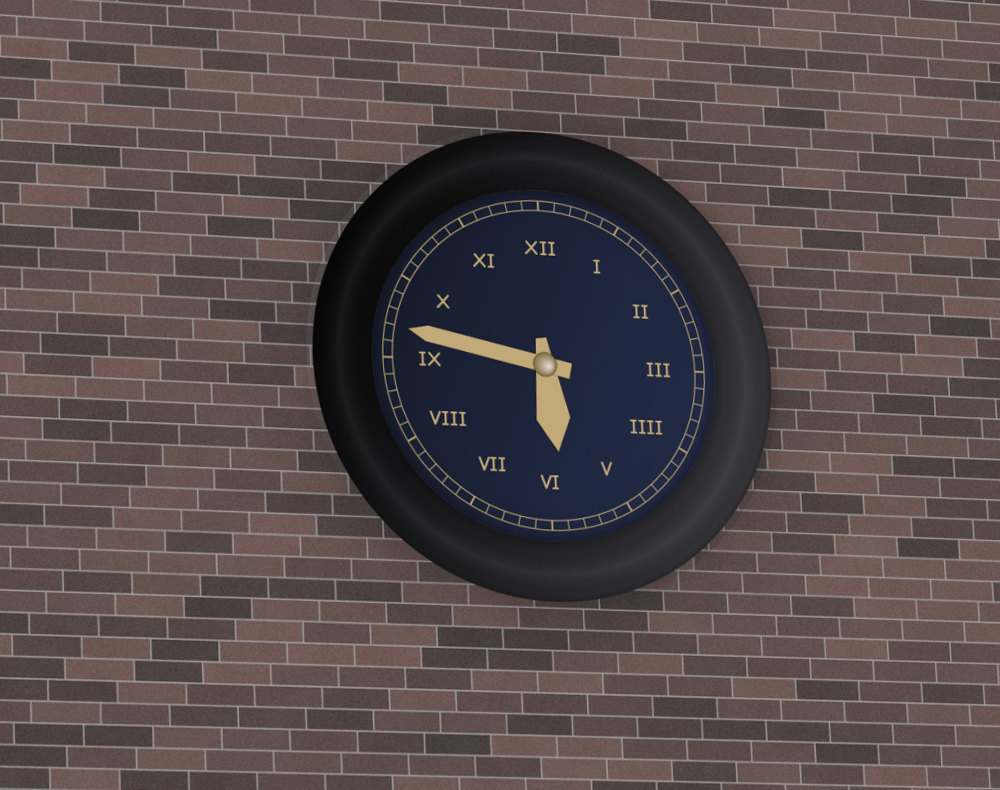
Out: 5h47
